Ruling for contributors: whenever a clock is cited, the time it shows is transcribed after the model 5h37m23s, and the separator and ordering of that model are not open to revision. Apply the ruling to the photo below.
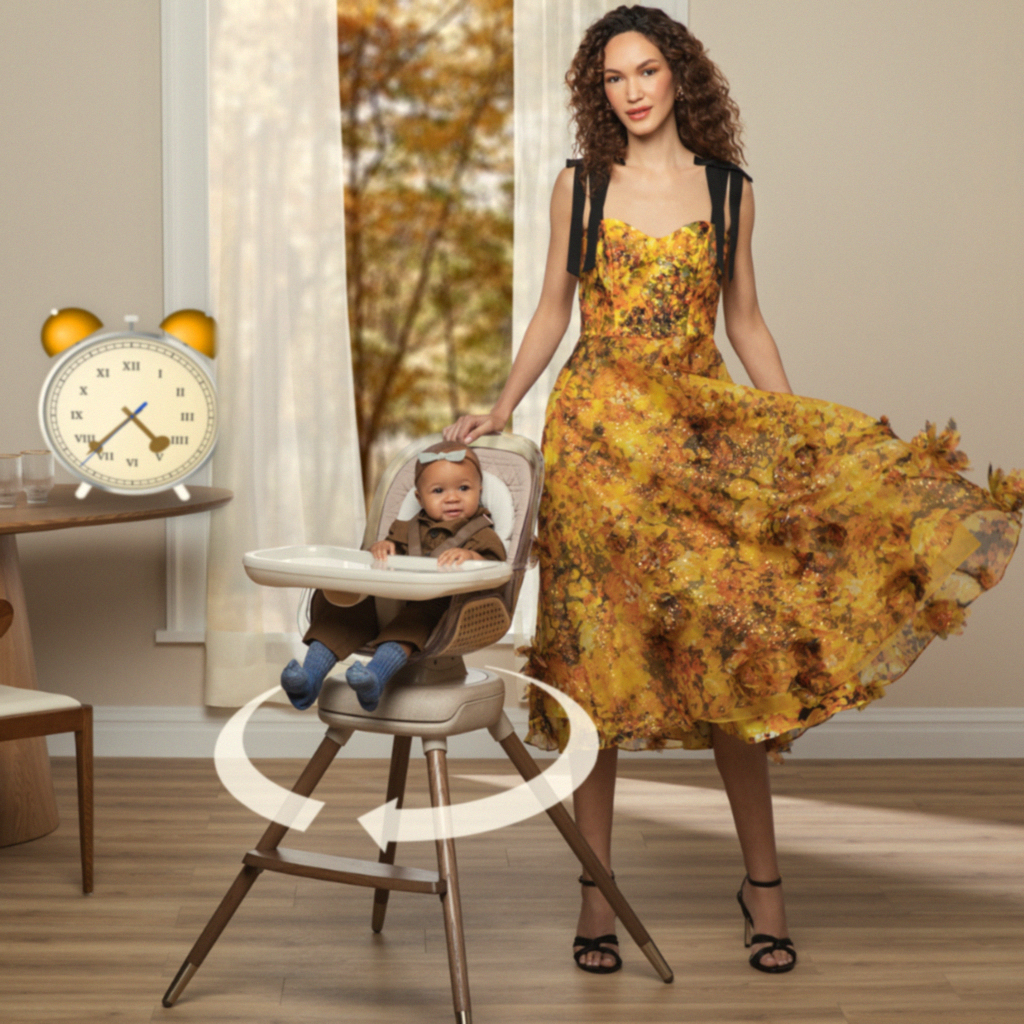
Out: 4h37m37s
